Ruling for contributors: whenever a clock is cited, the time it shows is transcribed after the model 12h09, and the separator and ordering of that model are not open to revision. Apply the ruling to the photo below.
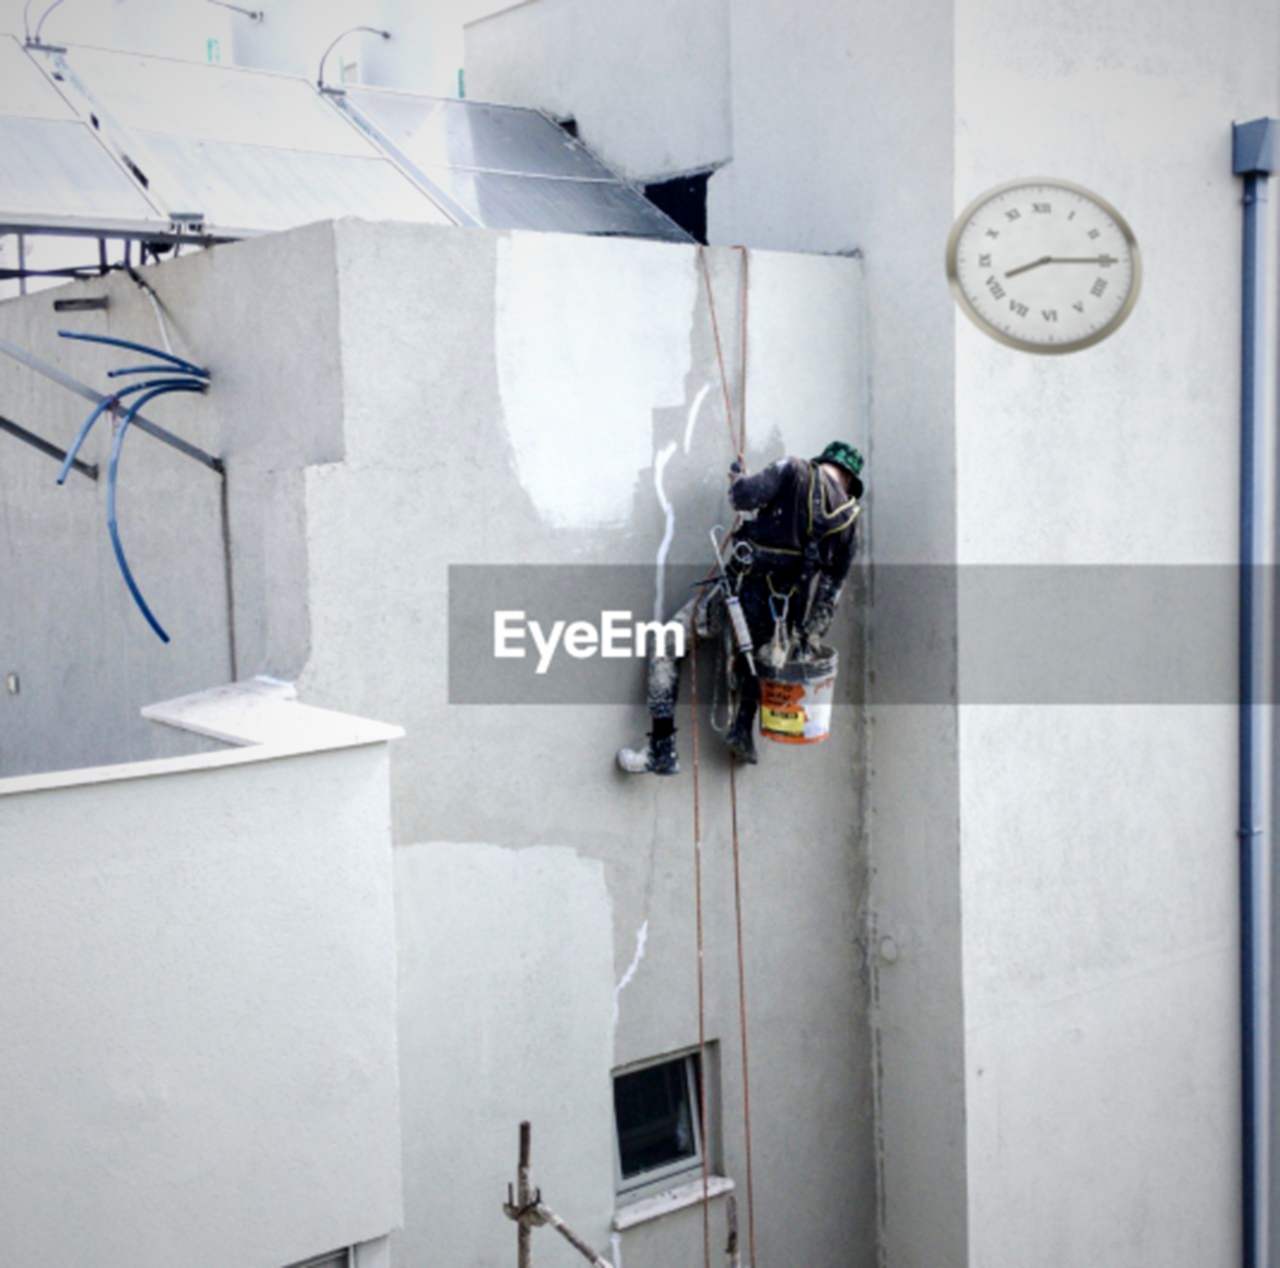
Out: 8h15
